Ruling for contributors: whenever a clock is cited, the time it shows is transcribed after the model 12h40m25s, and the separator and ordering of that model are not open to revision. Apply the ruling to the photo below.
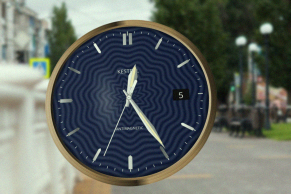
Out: 12h24m34s
